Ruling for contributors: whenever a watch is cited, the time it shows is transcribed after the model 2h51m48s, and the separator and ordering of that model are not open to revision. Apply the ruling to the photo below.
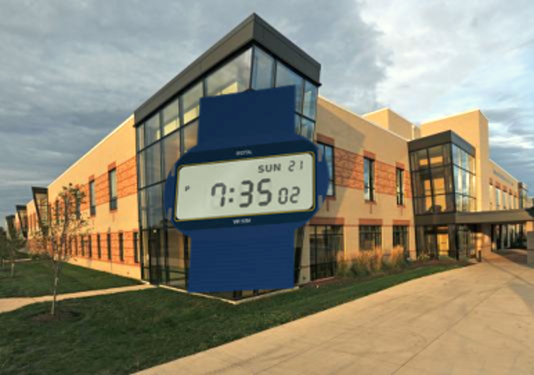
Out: 7h35m02s
